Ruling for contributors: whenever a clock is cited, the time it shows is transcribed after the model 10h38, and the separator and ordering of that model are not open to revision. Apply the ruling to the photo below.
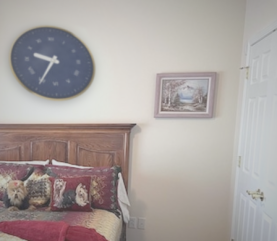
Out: 9h35
